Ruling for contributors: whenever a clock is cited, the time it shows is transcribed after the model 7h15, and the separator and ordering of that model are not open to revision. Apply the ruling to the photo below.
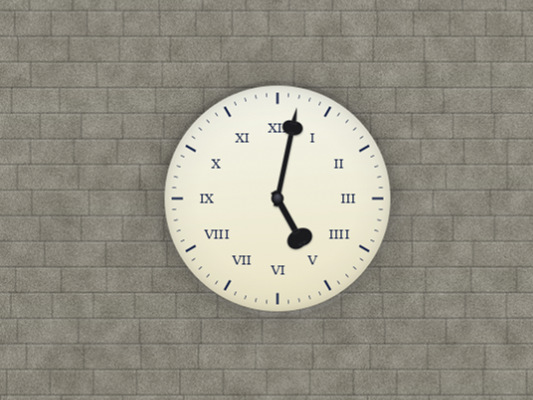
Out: 5h02
